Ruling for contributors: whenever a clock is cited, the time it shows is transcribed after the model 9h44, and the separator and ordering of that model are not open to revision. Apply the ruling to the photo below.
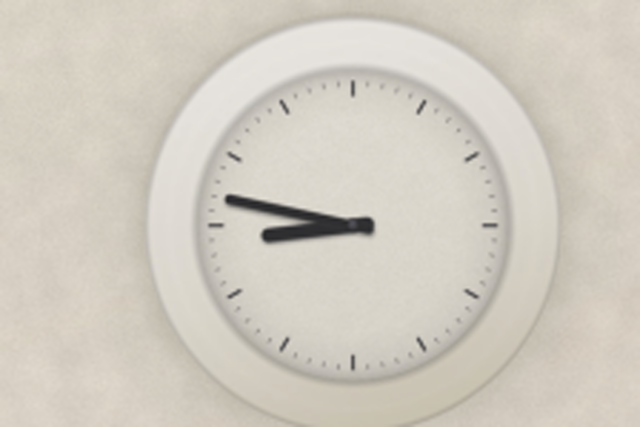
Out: 8h47
